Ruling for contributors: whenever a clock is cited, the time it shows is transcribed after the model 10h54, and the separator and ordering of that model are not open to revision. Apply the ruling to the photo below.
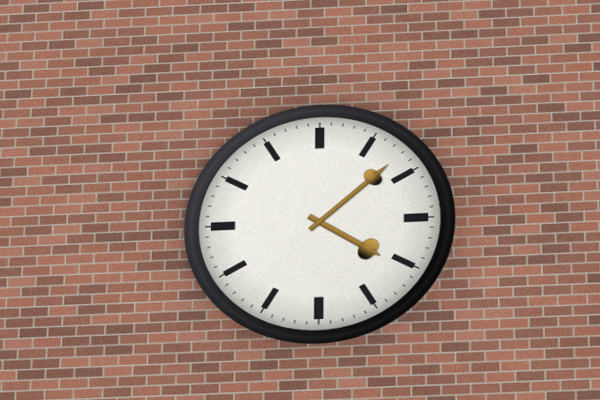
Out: 4h08
